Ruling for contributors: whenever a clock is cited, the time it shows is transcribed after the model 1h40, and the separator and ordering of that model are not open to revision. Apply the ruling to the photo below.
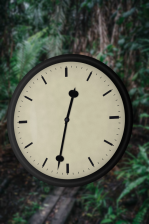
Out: 12h32
